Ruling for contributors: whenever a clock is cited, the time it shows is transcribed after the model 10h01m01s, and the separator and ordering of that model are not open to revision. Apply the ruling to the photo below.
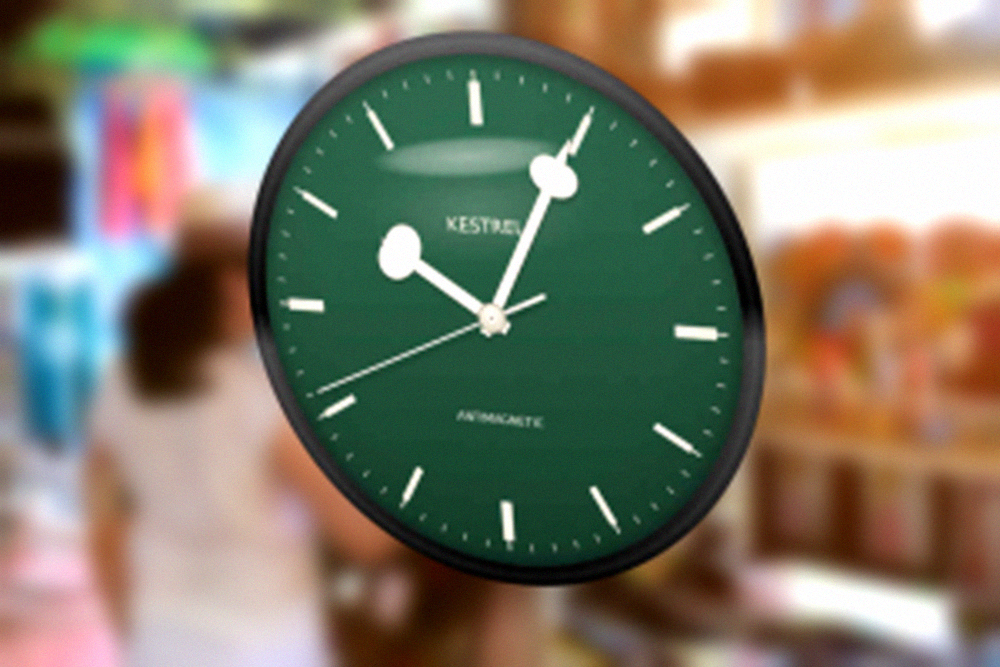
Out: 10h04m41s
